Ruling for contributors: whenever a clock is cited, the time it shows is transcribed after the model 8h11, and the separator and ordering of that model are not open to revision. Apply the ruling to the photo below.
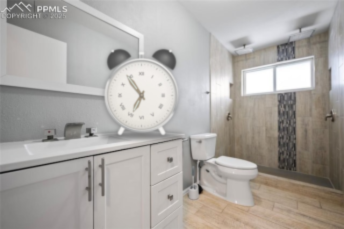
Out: 6h54
